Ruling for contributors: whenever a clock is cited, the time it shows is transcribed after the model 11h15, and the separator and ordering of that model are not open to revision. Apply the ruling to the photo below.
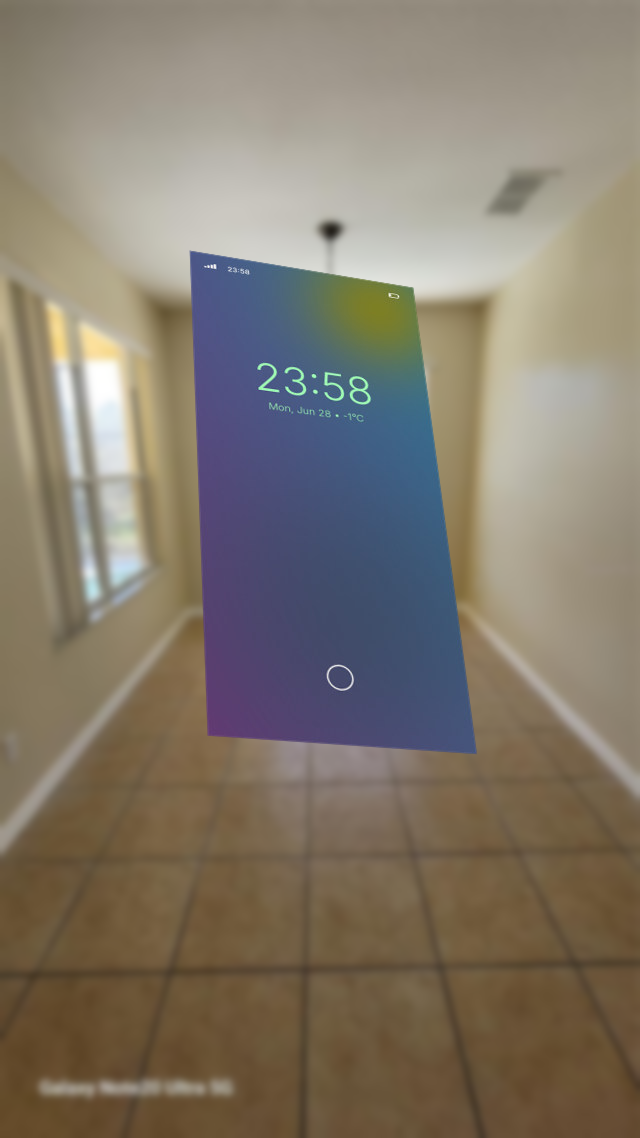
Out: 23h58
